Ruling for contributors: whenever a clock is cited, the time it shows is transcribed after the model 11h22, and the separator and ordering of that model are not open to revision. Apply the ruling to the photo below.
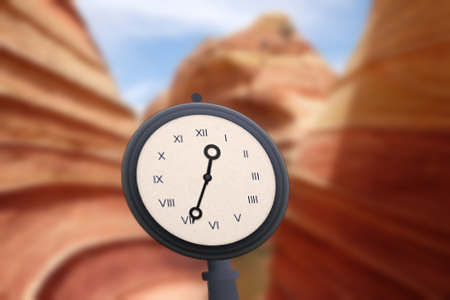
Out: 12h34
